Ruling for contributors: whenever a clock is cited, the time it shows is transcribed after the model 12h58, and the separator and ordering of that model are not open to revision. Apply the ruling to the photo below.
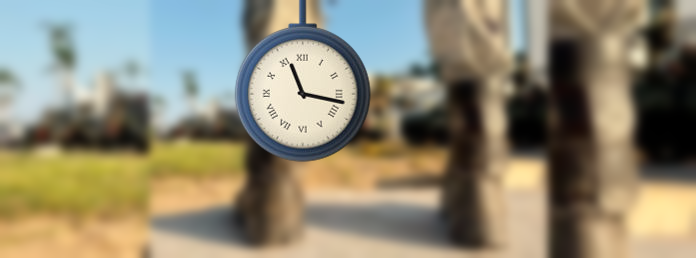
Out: 11h17
